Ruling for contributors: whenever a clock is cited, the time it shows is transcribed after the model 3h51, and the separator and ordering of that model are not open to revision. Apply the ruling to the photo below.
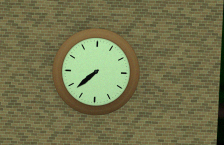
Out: 7h38
